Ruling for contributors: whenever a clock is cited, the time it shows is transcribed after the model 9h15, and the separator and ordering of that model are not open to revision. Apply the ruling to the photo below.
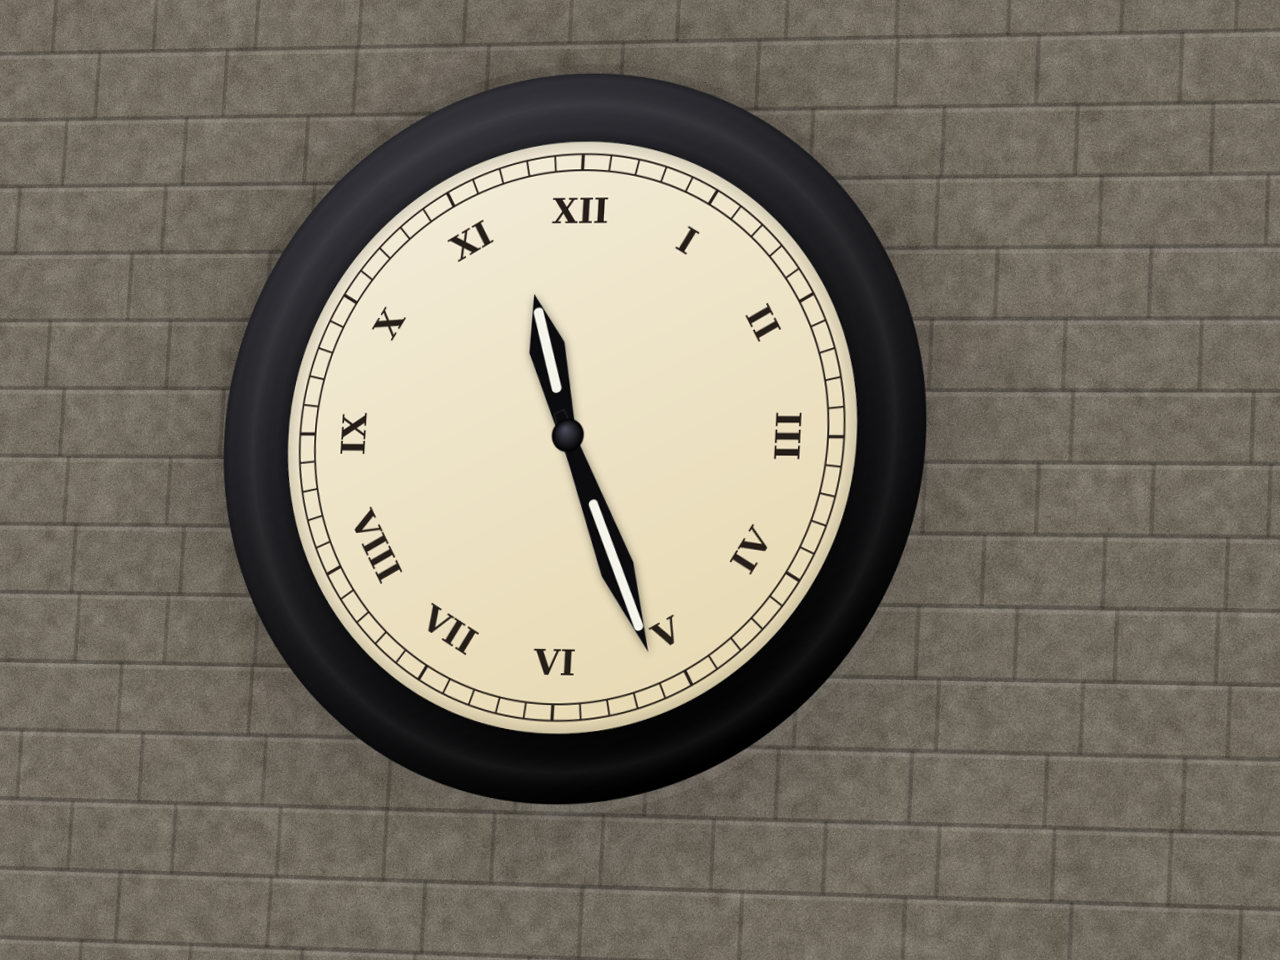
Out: 11h26
